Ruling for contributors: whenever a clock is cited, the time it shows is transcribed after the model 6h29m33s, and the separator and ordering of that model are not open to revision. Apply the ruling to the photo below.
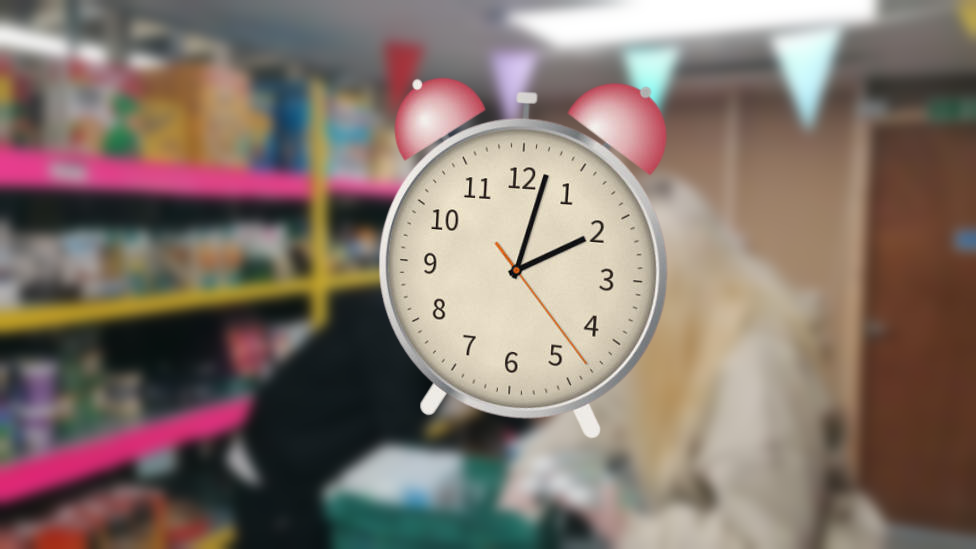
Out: 2h02m23s
